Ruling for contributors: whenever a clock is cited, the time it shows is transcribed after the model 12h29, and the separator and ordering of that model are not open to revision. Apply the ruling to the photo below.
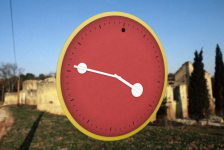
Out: 3h46
